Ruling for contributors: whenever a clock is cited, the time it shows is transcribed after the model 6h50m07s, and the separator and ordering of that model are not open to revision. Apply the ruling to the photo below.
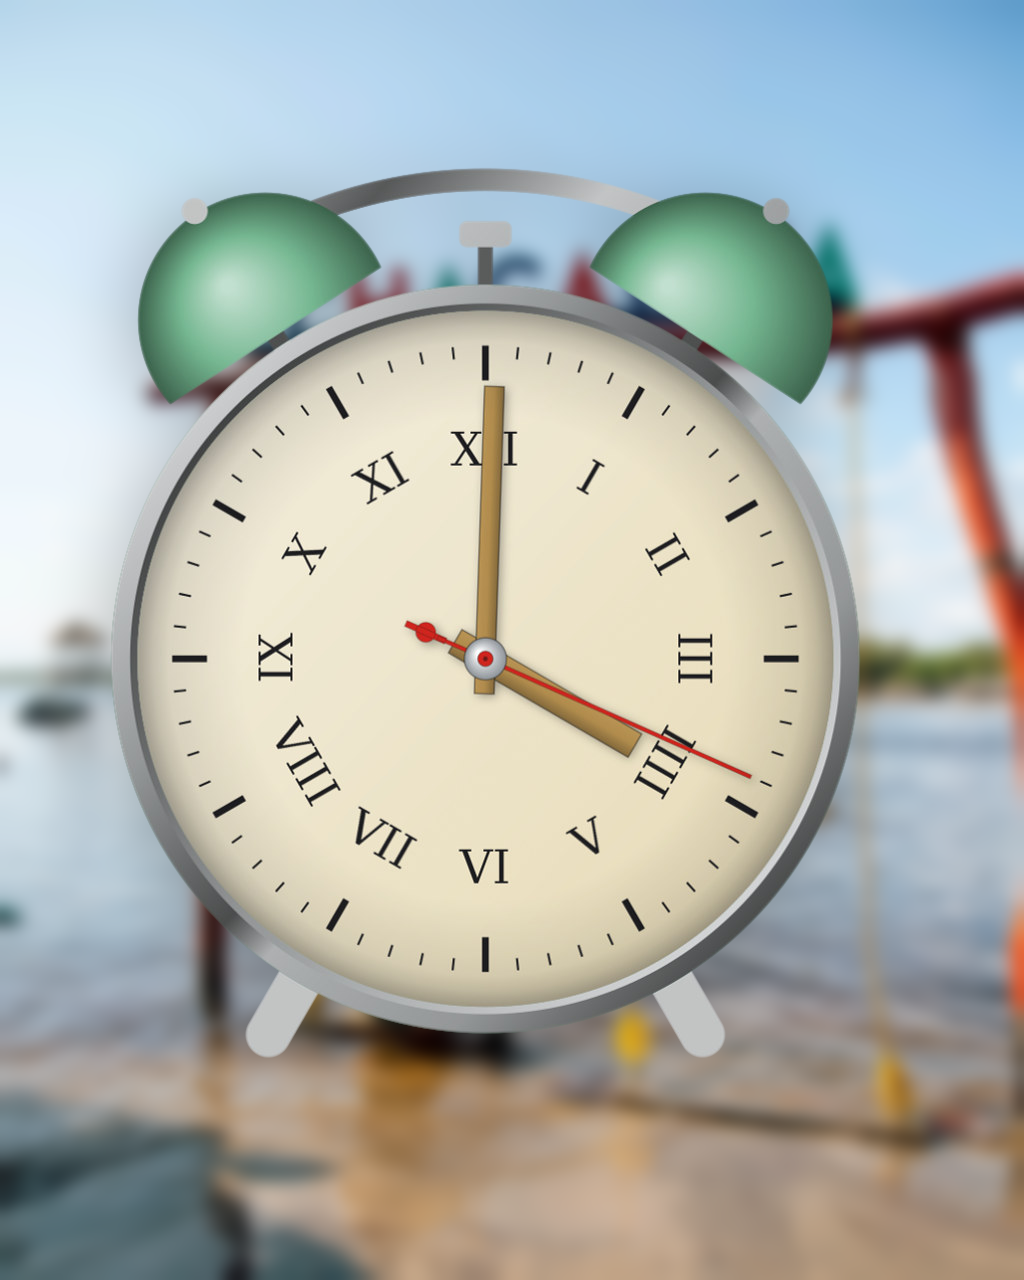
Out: 4h00m19s
